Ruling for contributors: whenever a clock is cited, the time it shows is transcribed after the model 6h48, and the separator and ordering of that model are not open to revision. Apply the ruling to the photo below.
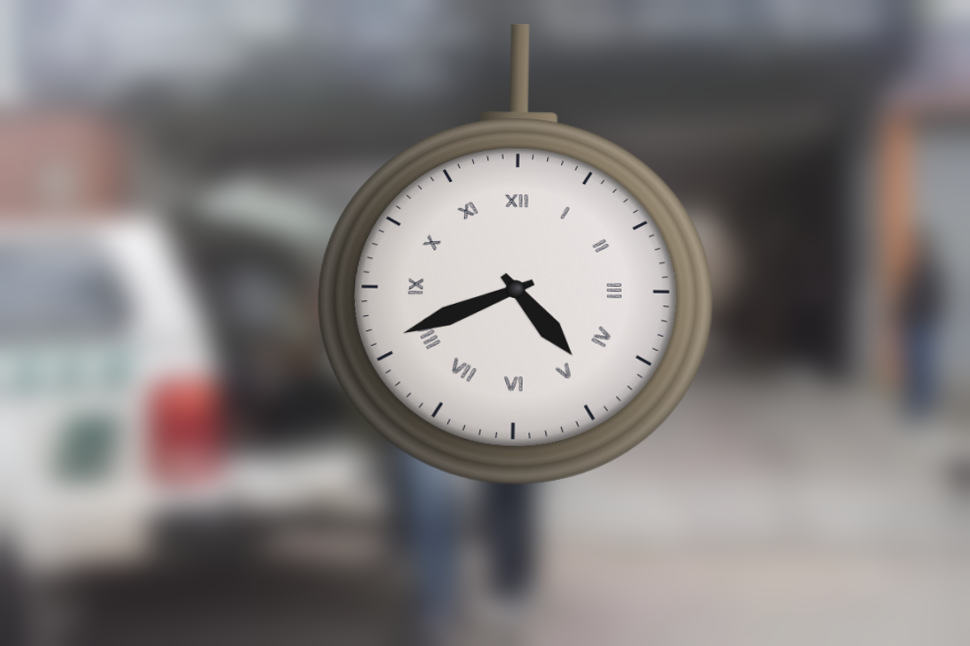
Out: 4h41
